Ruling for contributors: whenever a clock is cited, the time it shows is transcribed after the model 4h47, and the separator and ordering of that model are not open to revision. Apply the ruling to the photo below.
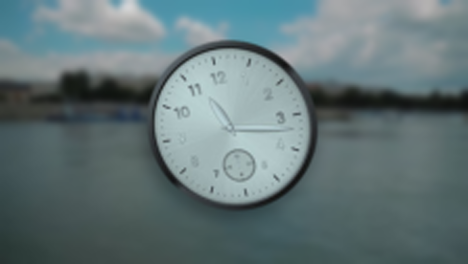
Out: 11h17
